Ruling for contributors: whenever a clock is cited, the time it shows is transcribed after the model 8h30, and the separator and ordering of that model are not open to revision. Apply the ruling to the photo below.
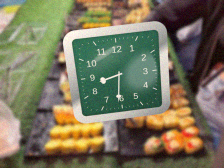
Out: 8h31
